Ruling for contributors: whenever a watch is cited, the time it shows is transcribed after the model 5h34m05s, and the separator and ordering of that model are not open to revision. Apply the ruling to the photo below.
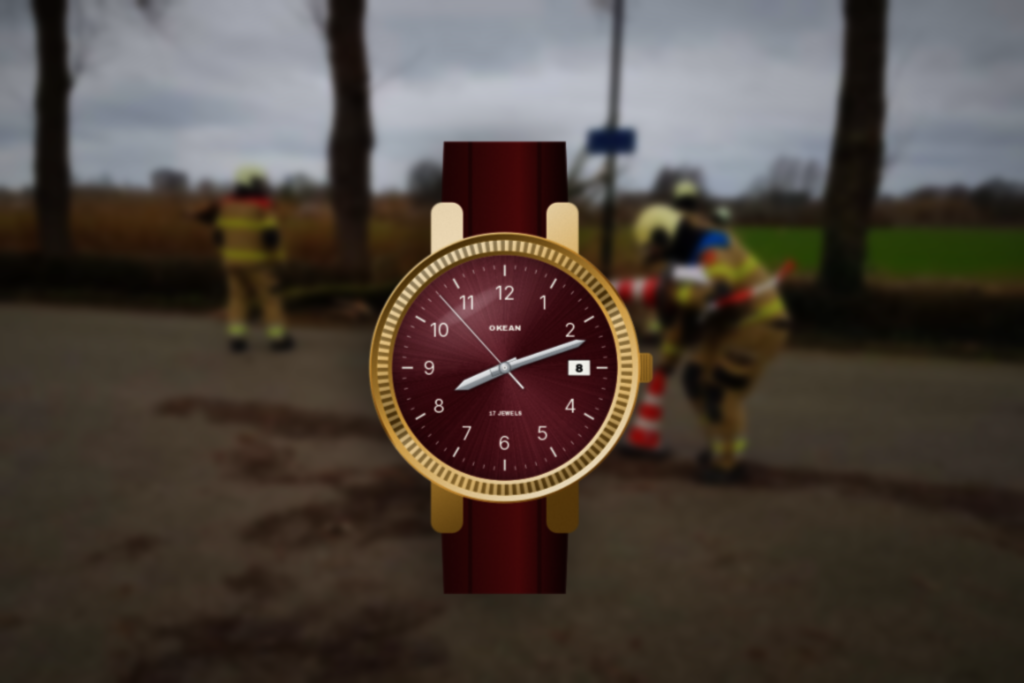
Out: 8h11m53s
